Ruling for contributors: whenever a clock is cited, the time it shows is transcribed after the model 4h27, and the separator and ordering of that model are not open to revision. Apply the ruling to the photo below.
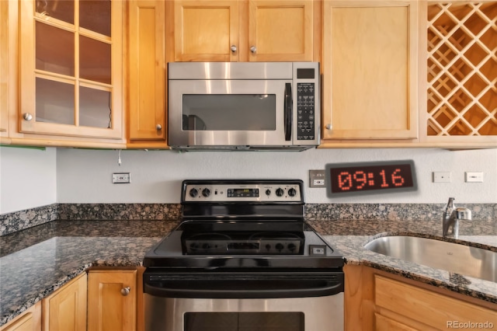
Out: 9h16
